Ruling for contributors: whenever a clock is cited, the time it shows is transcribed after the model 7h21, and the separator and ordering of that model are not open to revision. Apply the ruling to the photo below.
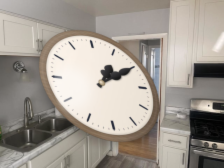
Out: 1h10
